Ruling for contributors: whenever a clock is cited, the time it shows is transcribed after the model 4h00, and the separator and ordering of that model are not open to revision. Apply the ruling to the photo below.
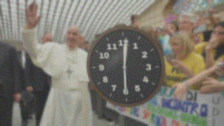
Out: 6h01
